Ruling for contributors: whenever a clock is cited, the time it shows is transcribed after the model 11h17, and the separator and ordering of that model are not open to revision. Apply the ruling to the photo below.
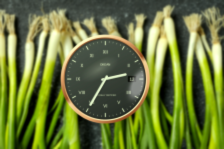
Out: 2h35
